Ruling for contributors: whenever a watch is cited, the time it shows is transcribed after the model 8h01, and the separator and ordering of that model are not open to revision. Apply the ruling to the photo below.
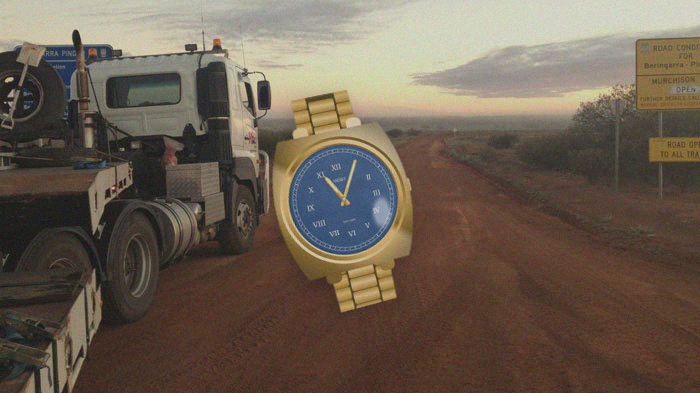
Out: 11h05
